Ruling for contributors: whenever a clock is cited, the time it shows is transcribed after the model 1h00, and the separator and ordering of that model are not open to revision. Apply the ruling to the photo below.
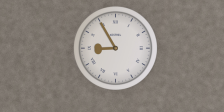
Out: 8h55
